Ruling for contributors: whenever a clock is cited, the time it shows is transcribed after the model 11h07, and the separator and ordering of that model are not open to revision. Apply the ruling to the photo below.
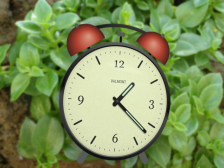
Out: 1h22
